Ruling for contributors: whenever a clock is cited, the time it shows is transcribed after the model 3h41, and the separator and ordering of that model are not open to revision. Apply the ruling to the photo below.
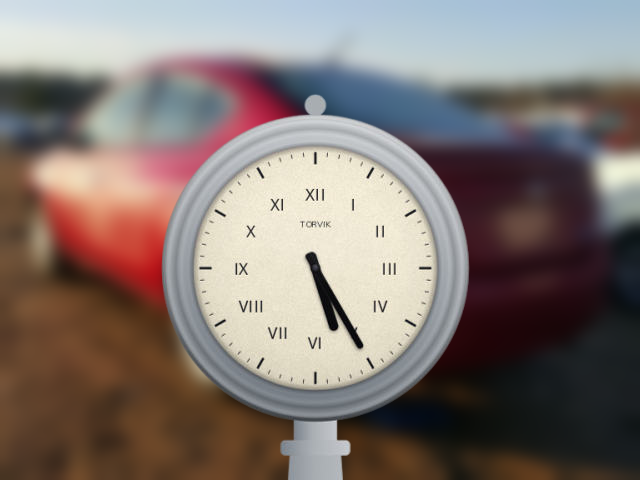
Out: 5h25
